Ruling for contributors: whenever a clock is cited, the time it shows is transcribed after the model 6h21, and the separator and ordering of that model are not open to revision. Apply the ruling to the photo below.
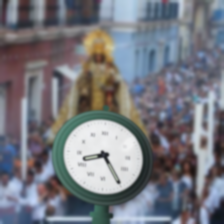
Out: 8h25
